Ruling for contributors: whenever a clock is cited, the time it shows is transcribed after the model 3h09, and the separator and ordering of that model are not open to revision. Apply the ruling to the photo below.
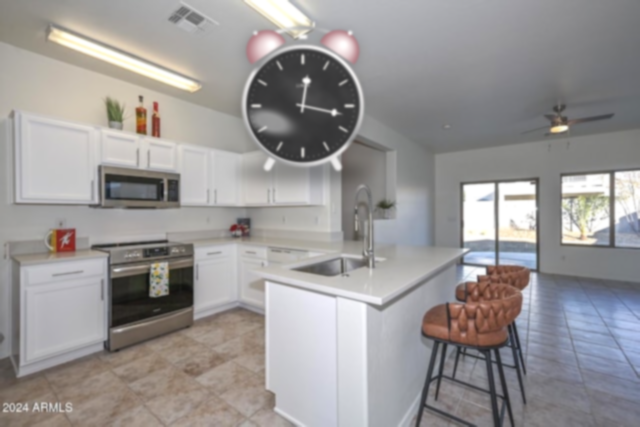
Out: 12h17
